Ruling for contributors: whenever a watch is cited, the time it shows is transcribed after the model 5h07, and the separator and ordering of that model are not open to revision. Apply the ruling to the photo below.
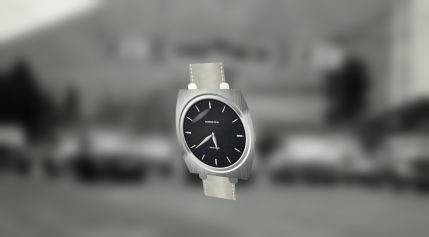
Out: 5h39
